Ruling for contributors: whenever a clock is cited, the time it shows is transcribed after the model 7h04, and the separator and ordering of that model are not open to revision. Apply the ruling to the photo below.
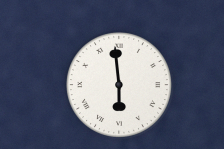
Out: 5h59
